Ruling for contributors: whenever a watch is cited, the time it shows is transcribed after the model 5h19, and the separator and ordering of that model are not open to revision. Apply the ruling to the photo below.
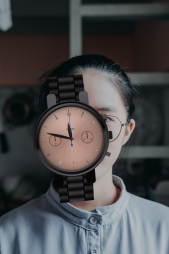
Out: 11h48
